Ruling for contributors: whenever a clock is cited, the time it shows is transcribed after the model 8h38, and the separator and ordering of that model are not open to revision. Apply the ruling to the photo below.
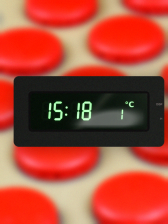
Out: 15h18
